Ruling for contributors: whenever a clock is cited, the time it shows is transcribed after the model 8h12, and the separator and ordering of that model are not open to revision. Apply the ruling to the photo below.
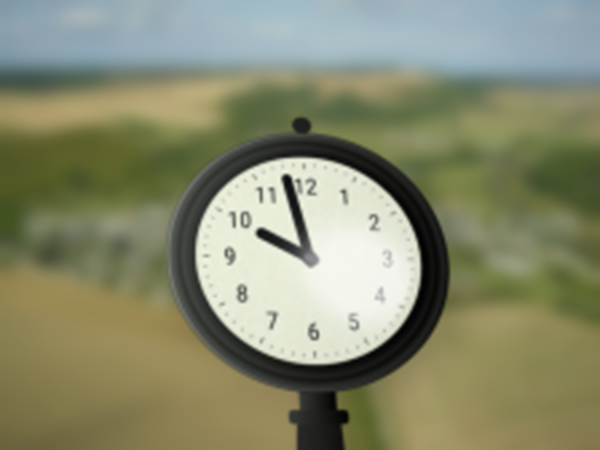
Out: 9h58
